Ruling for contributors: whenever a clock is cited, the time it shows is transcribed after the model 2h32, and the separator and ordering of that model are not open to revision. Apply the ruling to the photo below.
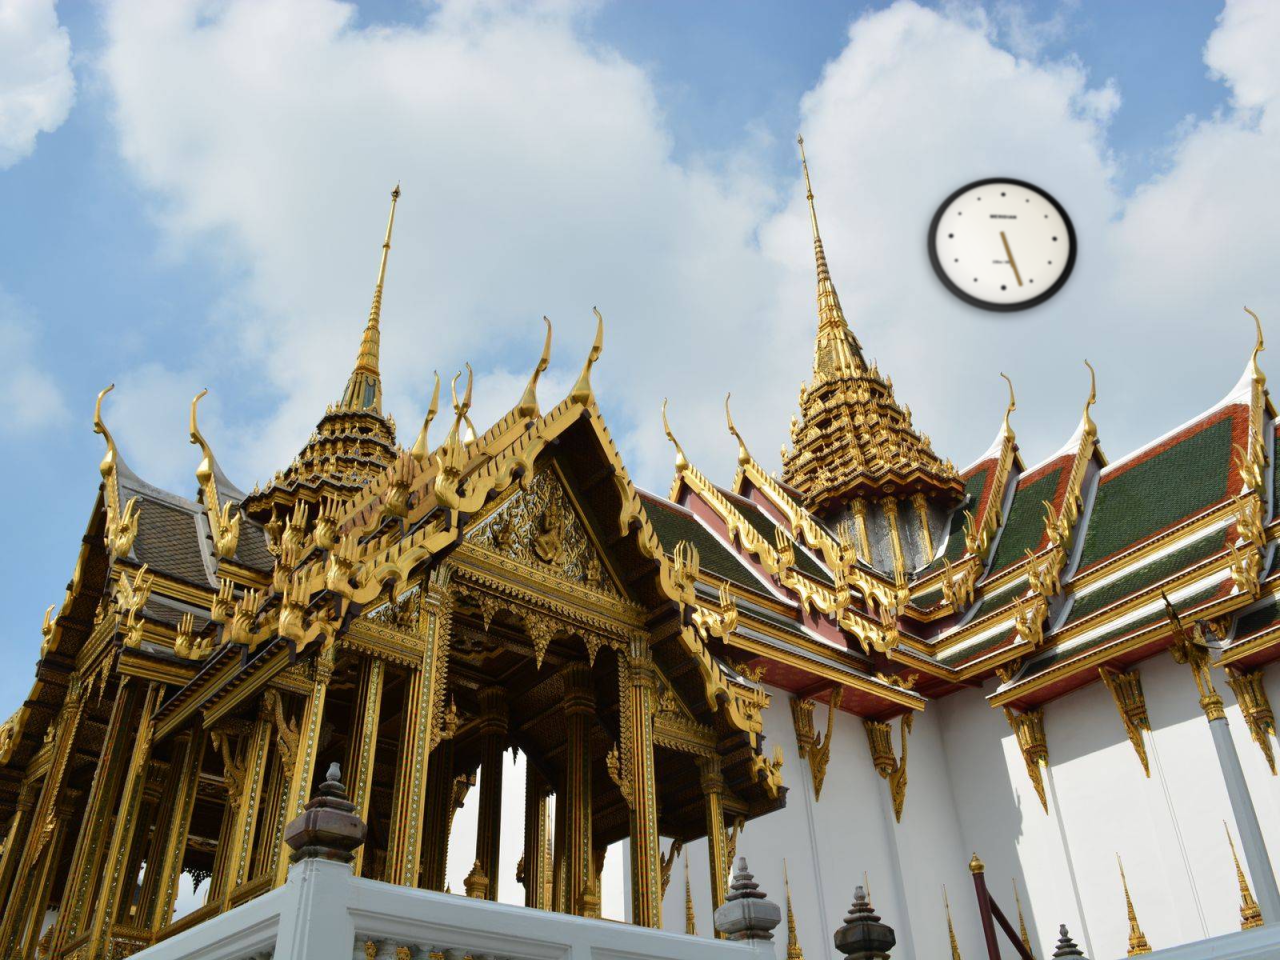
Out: 5h27
